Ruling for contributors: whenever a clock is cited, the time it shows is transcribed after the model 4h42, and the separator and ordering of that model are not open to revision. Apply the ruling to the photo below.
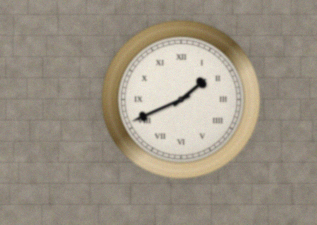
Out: 1h41
